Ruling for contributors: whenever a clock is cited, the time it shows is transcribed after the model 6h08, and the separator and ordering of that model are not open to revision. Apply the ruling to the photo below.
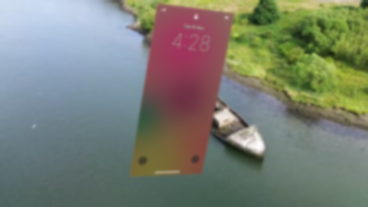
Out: 4h28
